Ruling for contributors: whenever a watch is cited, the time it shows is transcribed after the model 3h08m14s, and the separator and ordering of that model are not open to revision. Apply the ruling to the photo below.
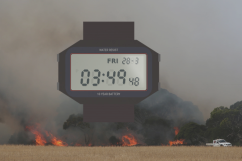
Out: 3h49m48s
